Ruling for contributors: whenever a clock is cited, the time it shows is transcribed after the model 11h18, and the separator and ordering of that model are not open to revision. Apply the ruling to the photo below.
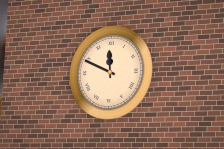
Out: 11h49
